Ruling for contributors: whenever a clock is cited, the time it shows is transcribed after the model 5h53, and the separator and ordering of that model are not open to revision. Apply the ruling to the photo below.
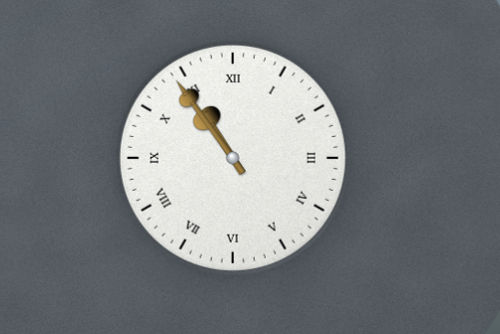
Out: 10h54
